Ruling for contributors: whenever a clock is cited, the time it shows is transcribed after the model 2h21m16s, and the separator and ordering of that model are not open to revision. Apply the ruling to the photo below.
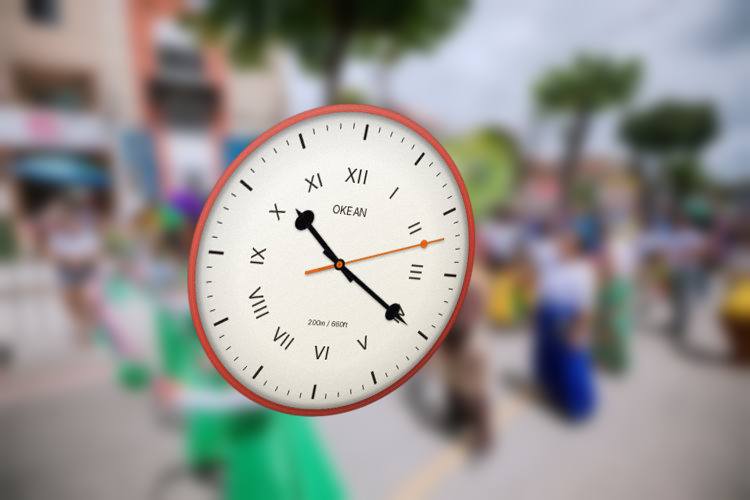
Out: 10h20m12s
